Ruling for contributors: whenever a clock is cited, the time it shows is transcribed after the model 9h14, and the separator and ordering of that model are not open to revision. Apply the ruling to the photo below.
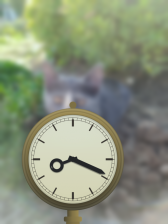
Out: 8h19
